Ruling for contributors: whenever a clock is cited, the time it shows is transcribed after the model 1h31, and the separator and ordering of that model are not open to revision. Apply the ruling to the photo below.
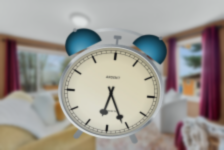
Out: 6h26
